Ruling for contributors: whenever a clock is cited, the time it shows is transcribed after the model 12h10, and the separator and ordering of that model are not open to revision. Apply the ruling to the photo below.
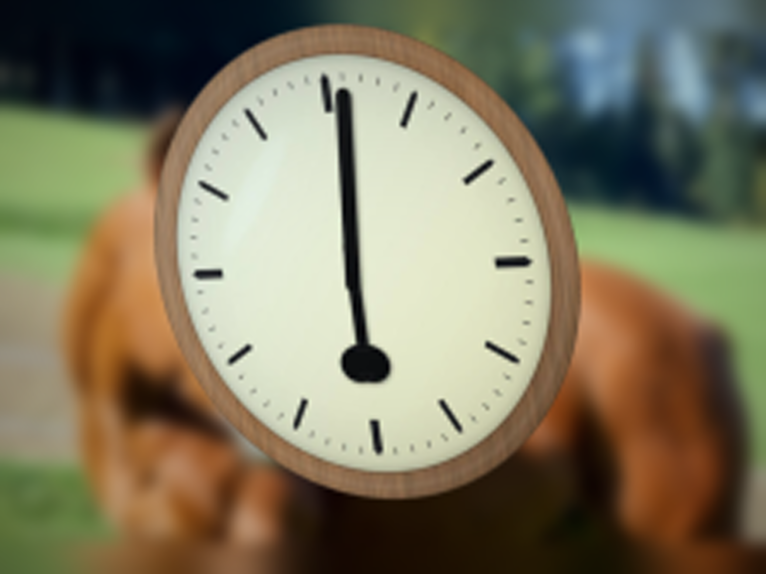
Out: 6h01
